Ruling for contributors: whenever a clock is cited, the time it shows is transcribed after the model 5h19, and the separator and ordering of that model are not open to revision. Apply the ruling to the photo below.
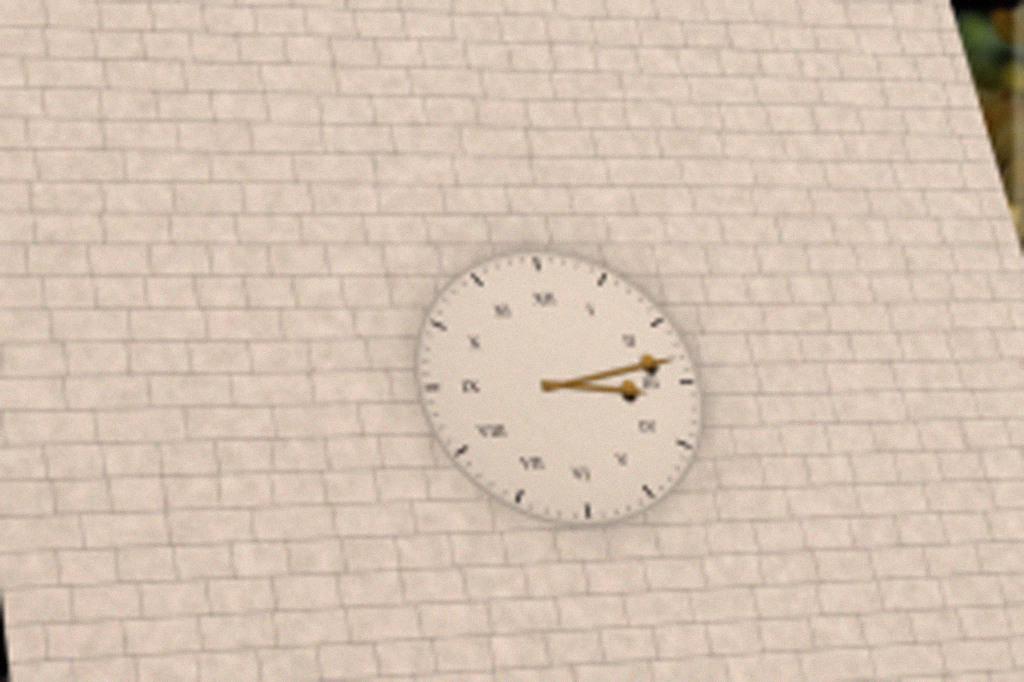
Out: 3h13
